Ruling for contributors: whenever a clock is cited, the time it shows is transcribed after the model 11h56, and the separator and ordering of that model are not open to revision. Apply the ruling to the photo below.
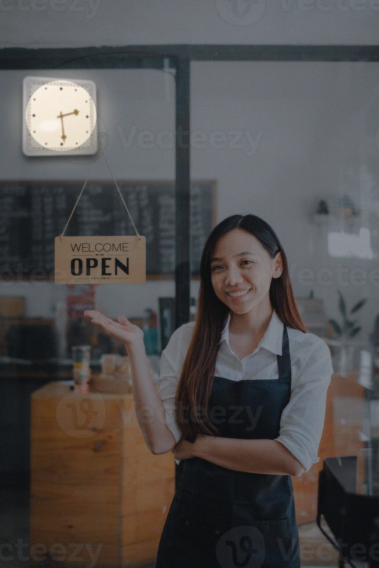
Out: 2h29
